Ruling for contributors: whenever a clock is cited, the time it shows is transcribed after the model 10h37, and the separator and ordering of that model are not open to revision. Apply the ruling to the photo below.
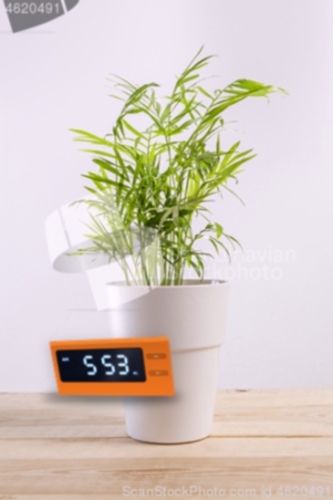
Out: 5h53
